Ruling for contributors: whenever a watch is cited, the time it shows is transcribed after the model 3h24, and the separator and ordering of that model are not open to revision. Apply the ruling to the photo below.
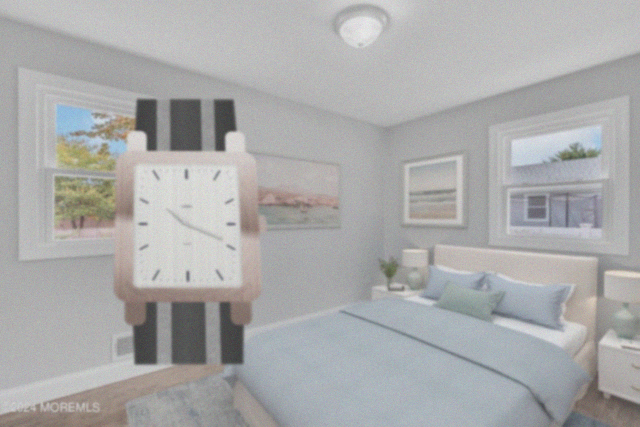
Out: 10h19
